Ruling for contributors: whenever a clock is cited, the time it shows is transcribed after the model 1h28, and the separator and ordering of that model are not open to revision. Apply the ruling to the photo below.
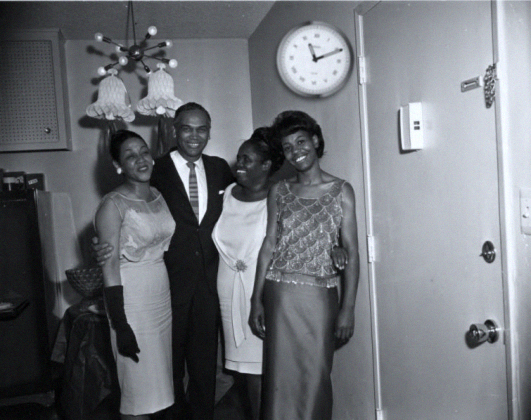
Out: 11h11
